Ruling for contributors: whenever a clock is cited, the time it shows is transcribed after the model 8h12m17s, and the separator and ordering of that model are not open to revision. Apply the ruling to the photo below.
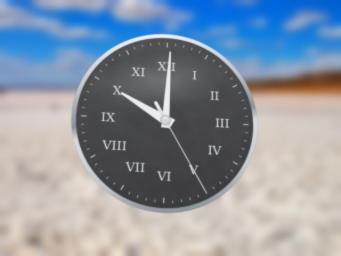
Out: 10h00m25s
